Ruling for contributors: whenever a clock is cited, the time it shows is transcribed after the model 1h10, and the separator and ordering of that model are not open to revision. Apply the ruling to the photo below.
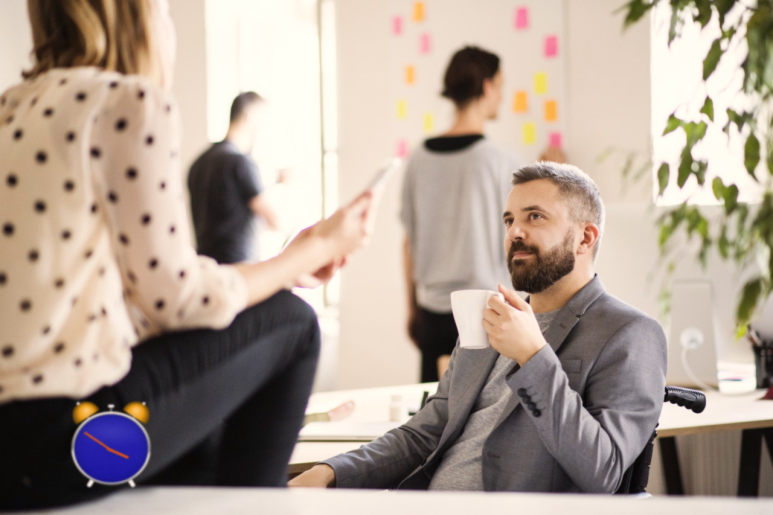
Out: 3h51
